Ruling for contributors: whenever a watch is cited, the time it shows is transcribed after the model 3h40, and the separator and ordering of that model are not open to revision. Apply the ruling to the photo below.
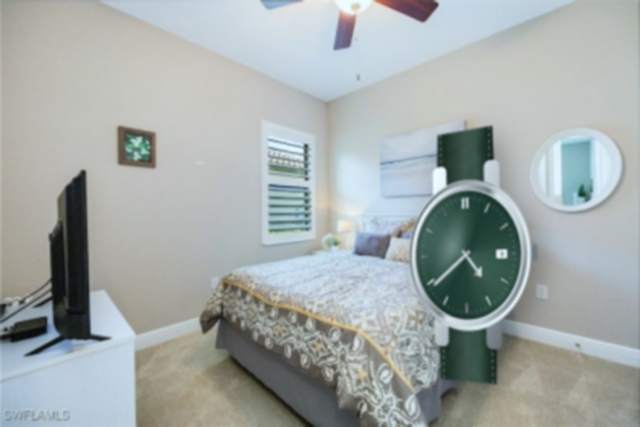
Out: 4h39
